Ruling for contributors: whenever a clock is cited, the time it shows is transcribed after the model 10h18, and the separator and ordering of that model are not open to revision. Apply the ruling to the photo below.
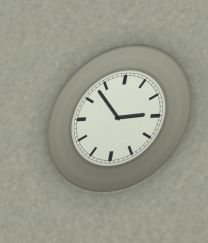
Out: 2h53
